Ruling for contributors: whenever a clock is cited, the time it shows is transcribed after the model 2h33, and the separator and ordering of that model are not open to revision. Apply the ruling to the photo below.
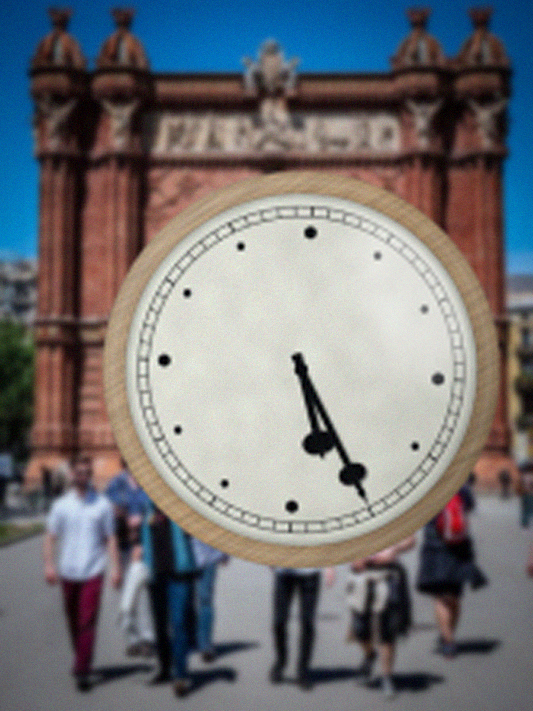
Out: 5h25
